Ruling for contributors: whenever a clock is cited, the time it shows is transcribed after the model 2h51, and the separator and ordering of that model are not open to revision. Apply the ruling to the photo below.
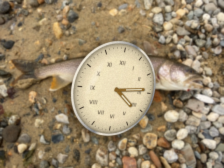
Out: 4h14
